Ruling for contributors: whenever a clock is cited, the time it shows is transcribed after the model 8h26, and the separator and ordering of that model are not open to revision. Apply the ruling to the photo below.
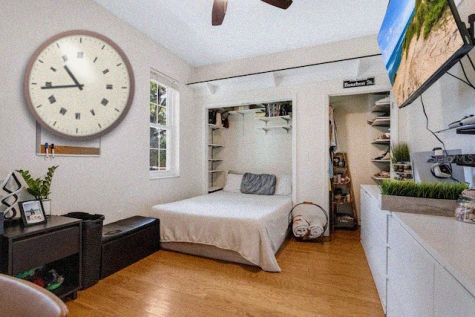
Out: 10h44
